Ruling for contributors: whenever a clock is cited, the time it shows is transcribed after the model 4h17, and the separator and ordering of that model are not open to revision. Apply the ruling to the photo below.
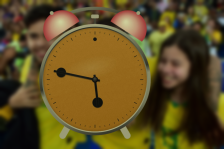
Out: 5h47
